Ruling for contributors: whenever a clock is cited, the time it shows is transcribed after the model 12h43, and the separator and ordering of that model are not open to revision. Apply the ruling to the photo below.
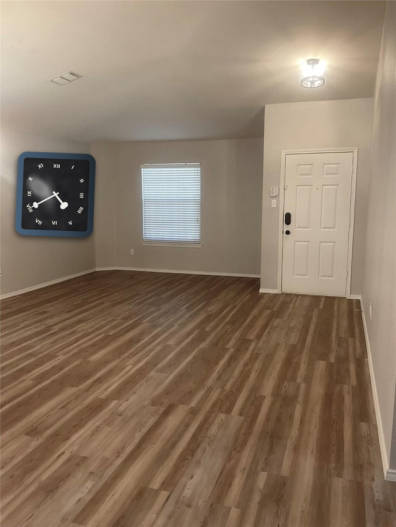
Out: 4h40
